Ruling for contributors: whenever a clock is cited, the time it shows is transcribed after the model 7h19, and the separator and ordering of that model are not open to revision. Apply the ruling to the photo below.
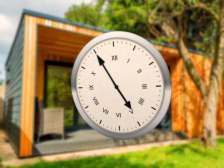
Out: 4h55
